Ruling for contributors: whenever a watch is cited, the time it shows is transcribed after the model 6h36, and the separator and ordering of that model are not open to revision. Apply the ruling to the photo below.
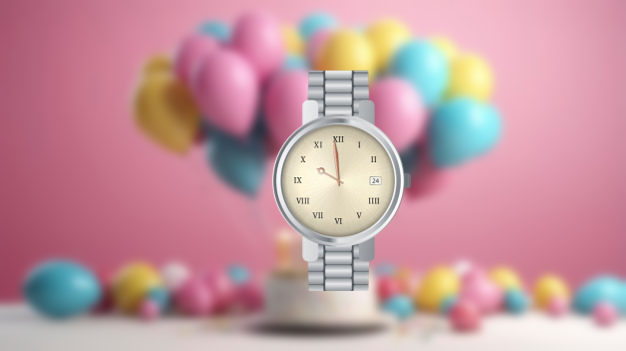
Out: 9h59
